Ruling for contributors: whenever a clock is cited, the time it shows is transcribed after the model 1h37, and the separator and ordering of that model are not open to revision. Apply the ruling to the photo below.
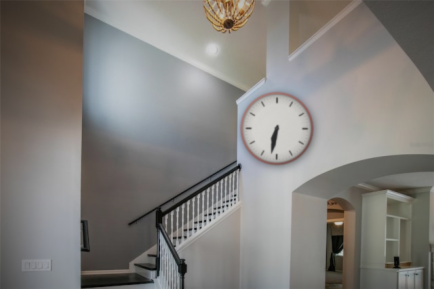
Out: 6h32
